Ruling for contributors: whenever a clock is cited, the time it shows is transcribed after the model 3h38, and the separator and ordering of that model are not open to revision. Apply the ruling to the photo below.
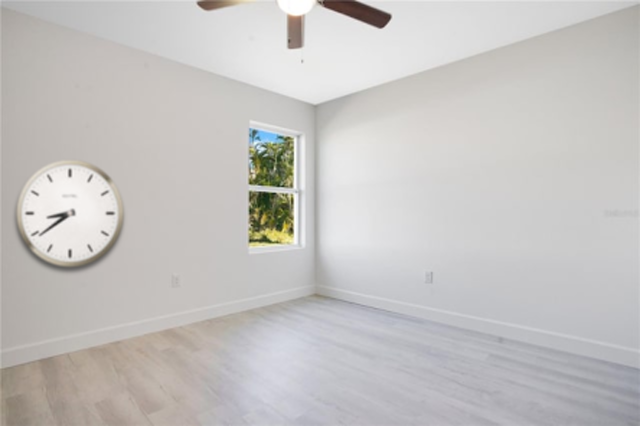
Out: 8h39
